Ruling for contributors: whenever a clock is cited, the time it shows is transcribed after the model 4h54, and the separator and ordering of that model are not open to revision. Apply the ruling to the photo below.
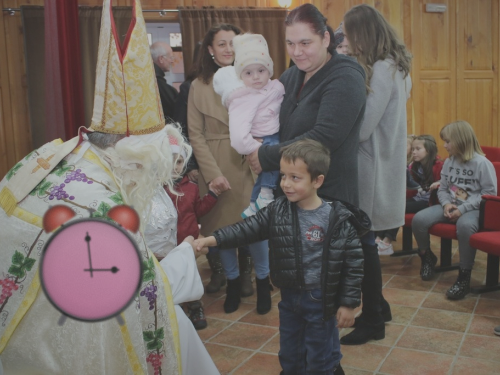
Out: 2h59
